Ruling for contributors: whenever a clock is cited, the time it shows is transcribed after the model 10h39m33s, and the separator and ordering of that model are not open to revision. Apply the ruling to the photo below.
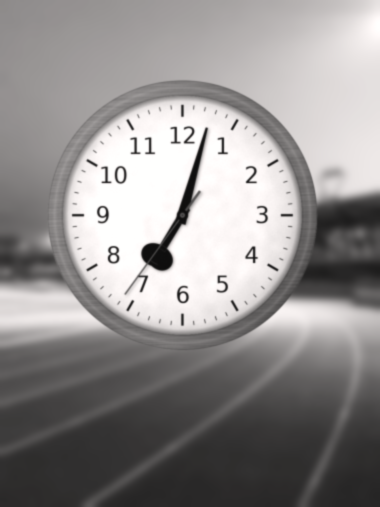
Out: 7h02m36s
